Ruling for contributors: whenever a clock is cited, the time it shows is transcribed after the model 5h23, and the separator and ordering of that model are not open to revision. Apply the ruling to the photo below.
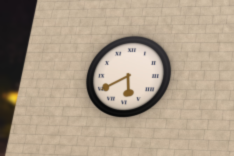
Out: 5h40
